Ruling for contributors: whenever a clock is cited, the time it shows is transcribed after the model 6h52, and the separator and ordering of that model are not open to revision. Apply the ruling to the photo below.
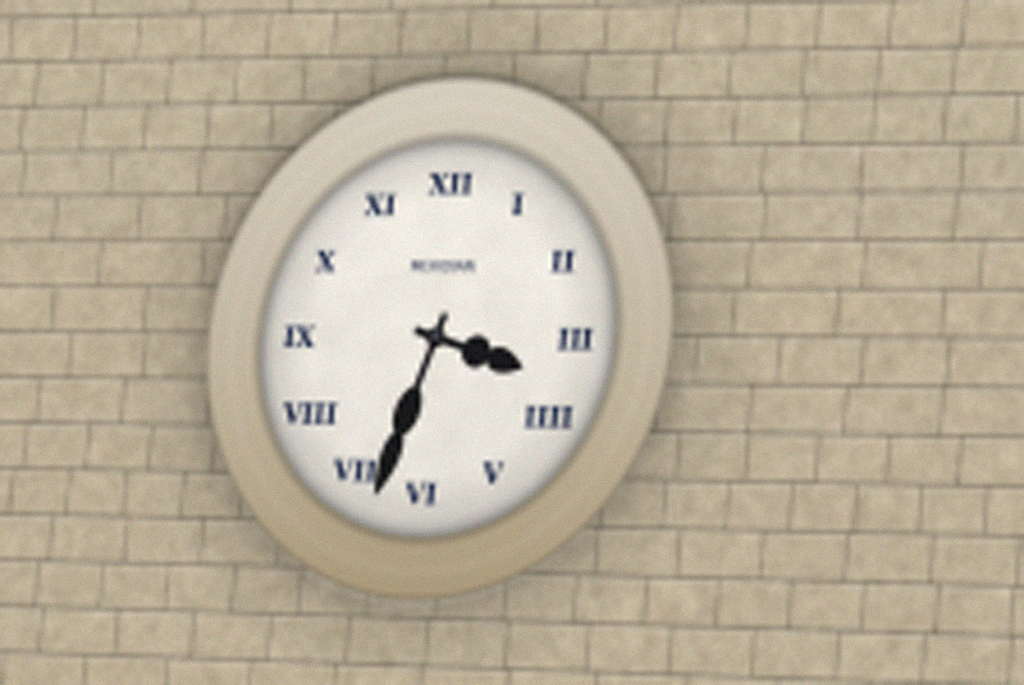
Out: 3h33
